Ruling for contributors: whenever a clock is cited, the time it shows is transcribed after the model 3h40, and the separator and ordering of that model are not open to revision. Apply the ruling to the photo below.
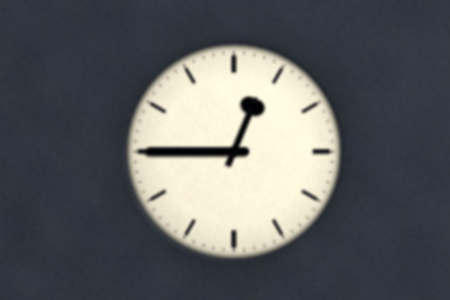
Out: 12h45
